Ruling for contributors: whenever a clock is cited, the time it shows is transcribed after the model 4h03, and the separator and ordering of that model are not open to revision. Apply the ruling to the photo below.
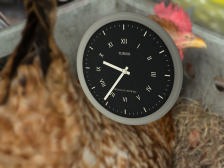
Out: 9h36
